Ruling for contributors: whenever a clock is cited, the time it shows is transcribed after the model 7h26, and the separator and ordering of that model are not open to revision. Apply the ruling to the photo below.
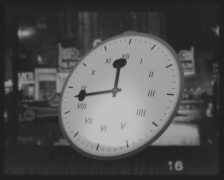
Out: 11h43
